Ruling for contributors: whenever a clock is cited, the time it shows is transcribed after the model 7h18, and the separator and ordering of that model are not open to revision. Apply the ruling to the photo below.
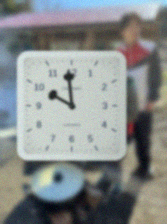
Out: 9h59
